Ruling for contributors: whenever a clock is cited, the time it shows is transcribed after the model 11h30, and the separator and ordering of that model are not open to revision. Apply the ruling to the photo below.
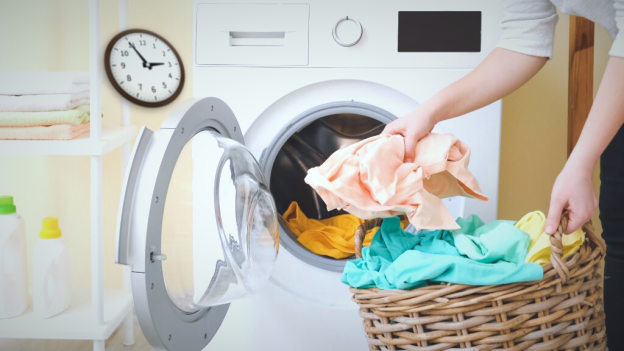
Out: 2h55
